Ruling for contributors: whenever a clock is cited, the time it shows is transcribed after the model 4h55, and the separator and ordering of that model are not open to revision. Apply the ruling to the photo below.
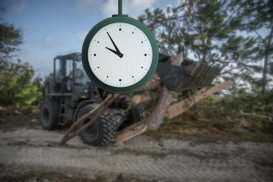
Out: 9h55
